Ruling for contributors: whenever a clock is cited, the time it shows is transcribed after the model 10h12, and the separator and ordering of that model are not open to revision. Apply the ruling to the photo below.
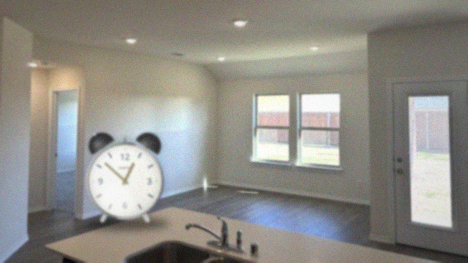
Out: 12h52
